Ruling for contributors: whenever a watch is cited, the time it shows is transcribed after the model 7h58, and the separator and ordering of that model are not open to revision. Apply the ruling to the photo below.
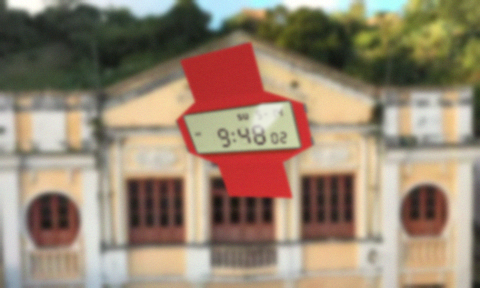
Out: 9h48
